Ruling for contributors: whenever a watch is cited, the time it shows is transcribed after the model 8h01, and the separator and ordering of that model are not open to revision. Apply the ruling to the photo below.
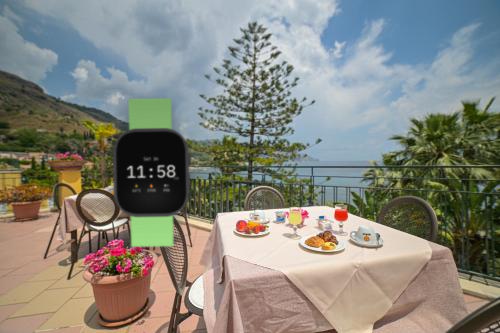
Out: 11h58
